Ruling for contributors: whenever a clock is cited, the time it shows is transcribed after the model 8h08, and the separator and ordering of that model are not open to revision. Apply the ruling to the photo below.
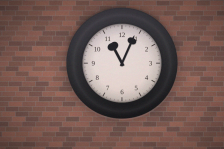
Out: 11h04
